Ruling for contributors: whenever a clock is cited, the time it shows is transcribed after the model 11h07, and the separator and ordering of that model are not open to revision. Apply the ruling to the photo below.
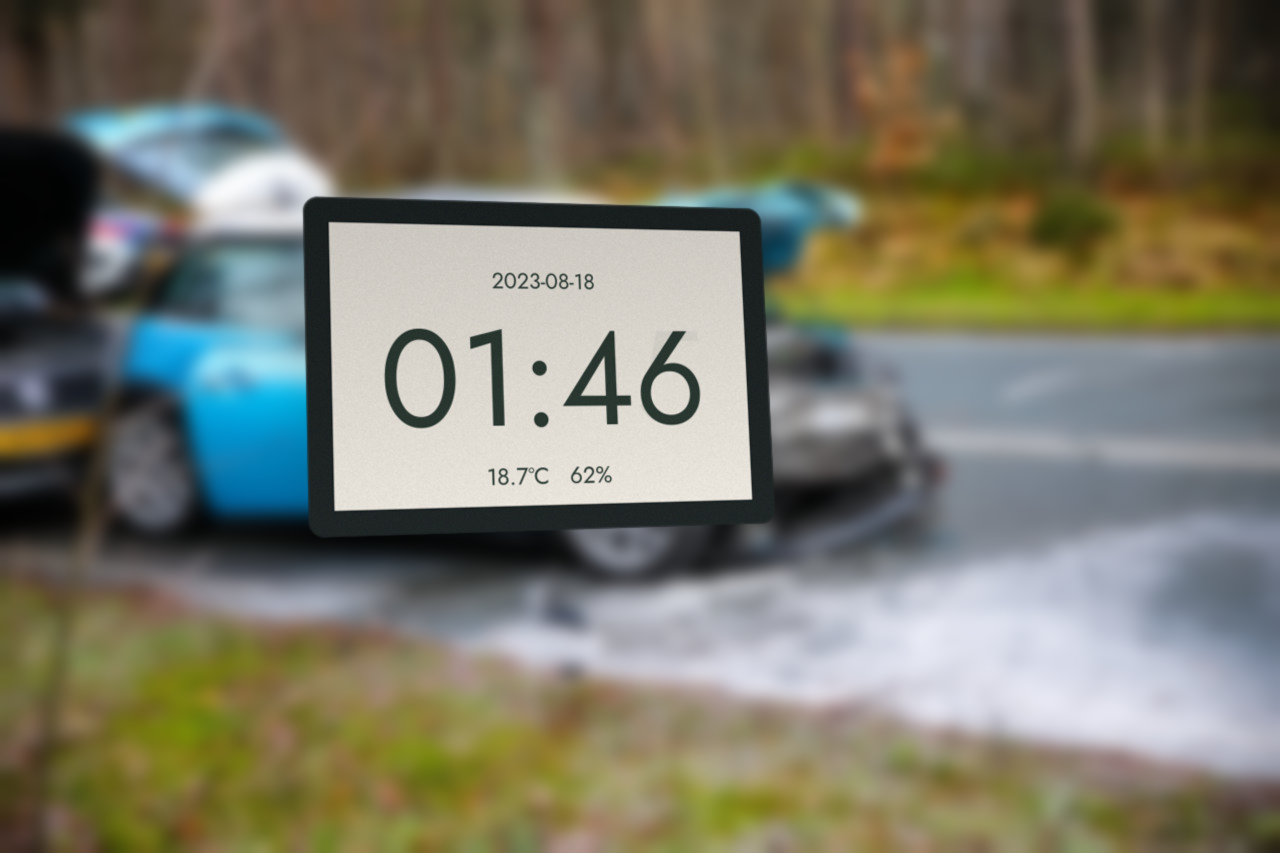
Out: 1h46
